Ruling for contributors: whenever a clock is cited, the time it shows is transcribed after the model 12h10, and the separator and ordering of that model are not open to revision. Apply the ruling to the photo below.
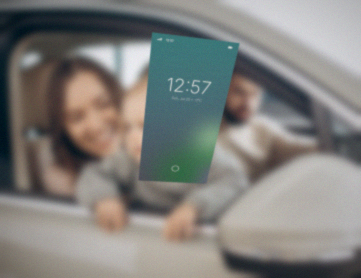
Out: 12h57
